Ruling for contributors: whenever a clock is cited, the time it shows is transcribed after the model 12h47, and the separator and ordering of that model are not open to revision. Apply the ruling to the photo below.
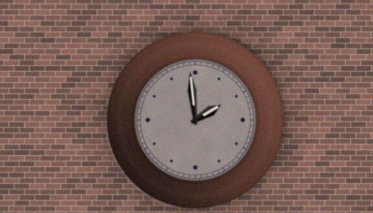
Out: 1h59
